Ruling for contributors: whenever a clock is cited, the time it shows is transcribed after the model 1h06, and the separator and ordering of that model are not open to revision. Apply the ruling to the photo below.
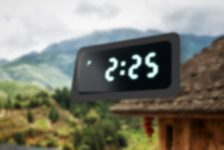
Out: 2h25
